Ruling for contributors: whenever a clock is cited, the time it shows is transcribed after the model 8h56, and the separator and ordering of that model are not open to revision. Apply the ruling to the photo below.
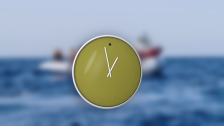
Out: 12h58
